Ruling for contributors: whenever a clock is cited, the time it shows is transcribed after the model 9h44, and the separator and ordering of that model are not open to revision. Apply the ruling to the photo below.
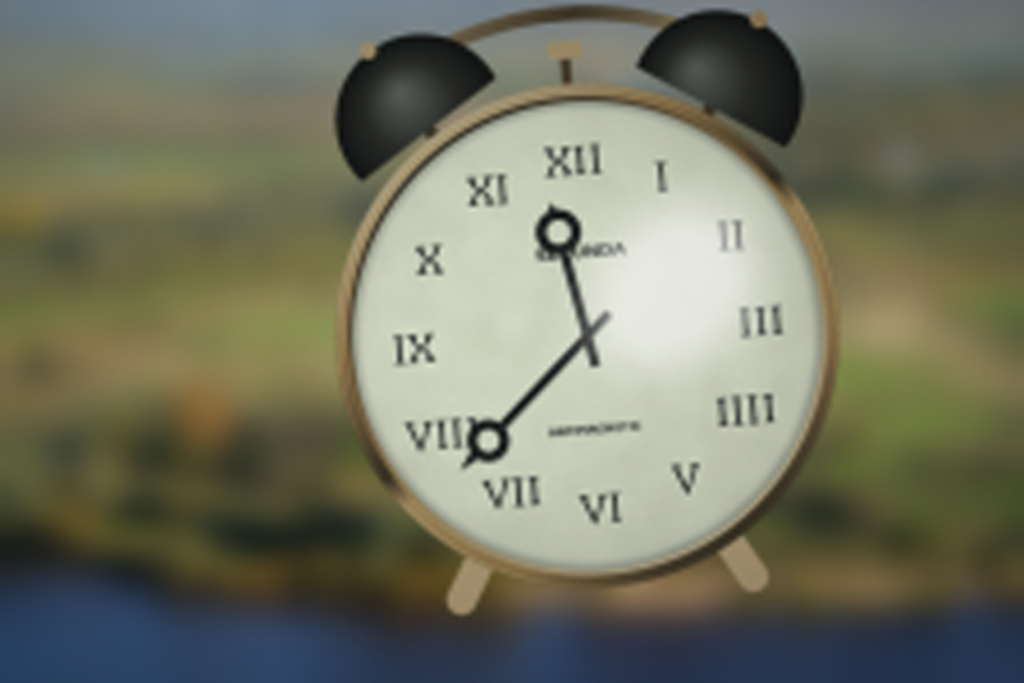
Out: 11h38
